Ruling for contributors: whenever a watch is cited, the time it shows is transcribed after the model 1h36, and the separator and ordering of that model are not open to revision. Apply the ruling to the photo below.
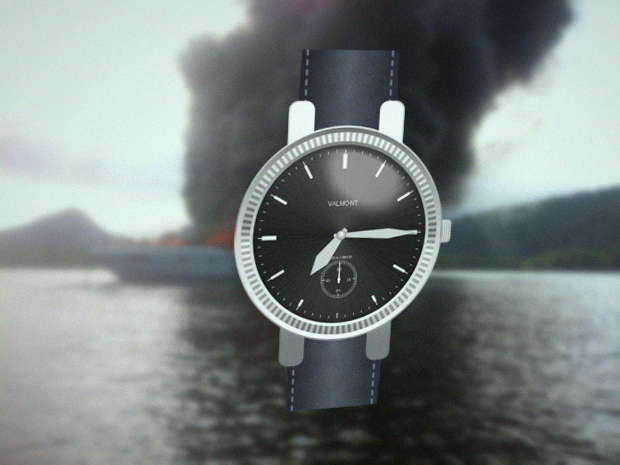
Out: 7h15
